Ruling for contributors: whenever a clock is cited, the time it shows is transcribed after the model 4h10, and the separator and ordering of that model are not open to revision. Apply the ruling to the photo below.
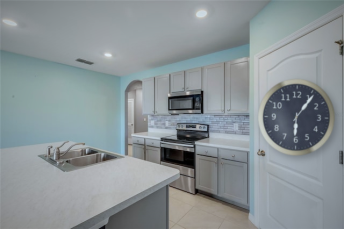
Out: 6h06
